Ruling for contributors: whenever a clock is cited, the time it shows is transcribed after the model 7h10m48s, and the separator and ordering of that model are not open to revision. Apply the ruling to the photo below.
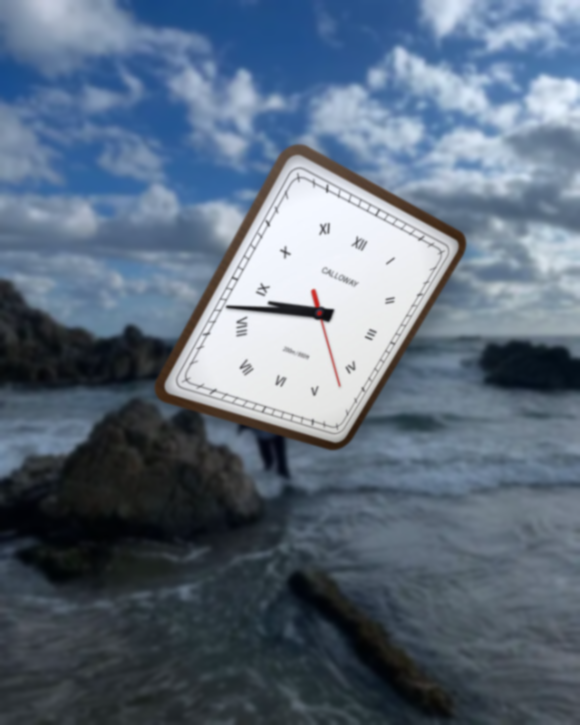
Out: 8h42m22s
